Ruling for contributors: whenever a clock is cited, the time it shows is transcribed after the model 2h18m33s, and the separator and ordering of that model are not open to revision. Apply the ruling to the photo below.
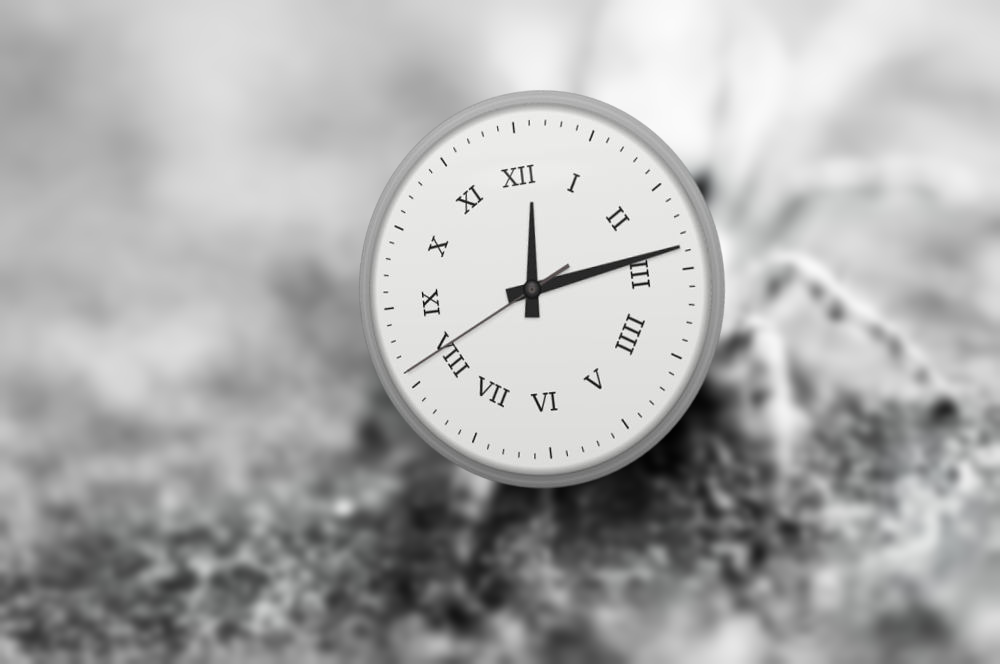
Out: 12h13m41s
